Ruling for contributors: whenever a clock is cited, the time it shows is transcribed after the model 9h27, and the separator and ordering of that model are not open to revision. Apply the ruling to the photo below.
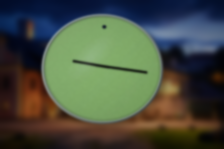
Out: 9h16
